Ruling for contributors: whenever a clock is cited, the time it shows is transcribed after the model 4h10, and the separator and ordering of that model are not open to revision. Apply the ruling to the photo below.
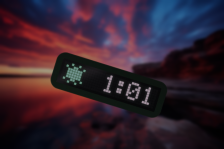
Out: 1h01
